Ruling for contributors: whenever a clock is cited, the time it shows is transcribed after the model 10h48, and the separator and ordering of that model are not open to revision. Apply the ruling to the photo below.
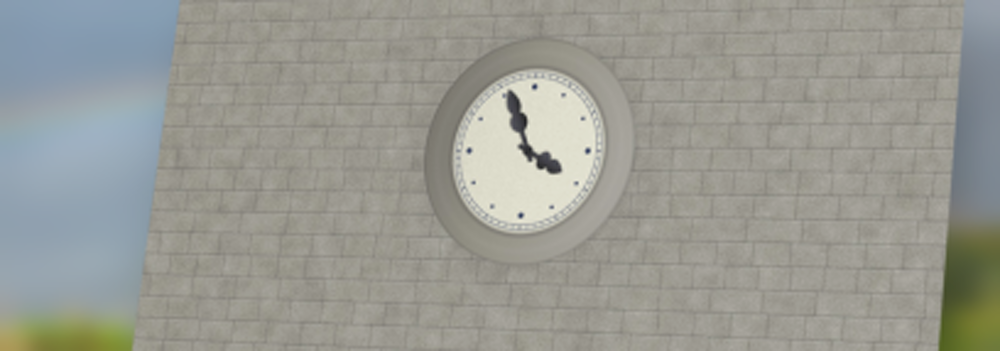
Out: 3h56
